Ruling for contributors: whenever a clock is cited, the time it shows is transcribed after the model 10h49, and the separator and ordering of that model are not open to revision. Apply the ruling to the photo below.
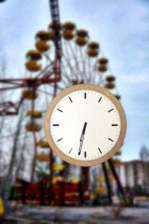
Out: 6h32
